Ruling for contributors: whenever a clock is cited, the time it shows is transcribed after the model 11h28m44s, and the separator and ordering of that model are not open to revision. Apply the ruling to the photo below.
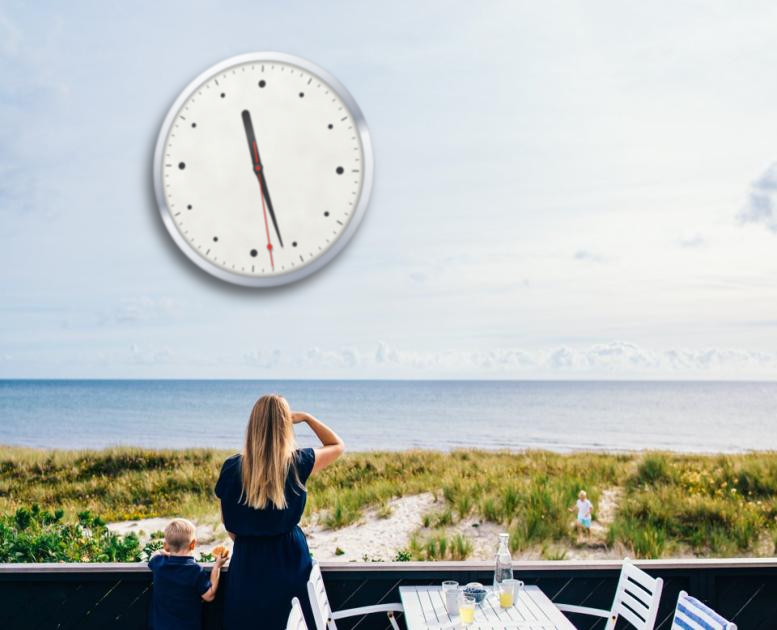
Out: 11h26m28s
